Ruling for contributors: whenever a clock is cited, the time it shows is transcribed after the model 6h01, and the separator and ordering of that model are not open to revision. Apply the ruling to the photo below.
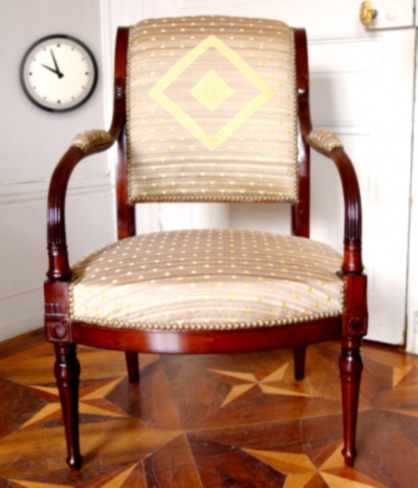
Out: 9h57
